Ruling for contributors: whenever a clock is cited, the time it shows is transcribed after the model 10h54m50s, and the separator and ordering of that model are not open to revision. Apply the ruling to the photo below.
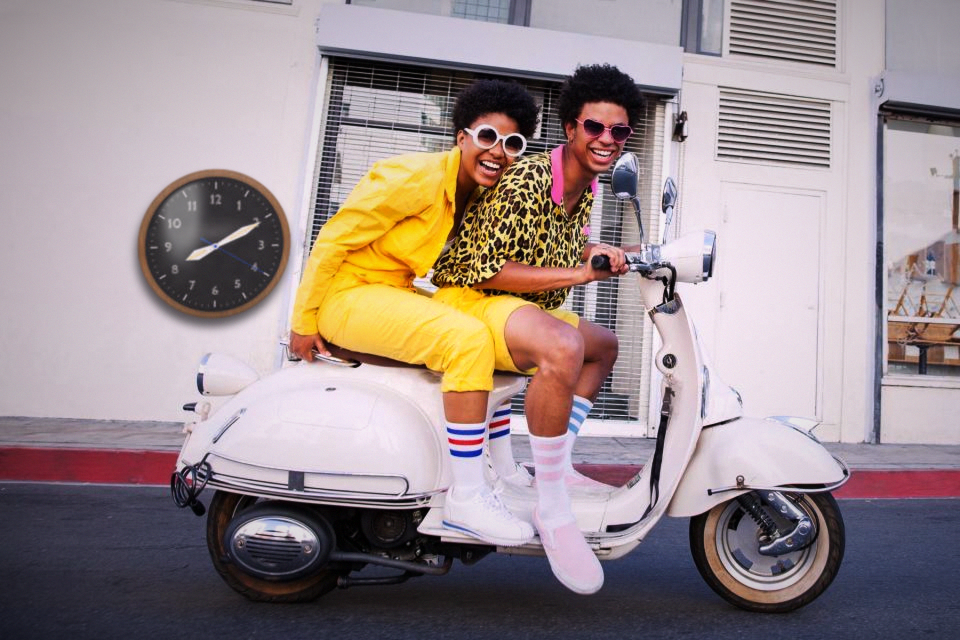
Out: 8h10m20s
